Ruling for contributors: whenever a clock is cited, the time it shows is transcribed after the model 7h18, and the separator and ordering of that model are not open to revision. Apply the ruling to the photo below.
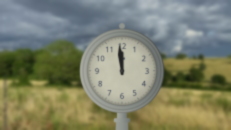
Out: 11h59
